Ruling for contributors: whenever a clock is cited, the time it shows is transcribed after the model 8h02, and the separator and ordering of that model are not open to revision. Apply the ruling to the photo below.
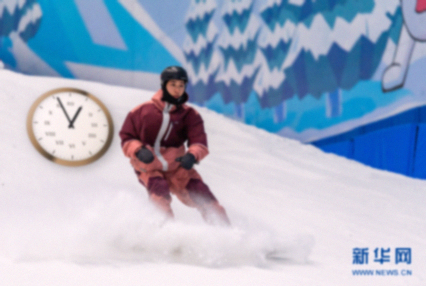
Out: 12h56
